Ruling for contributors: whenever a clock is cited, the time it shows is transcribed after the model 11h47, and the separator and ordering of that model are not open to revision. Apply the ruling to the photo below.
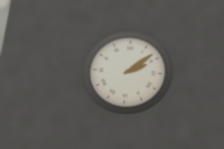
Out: 2h08
